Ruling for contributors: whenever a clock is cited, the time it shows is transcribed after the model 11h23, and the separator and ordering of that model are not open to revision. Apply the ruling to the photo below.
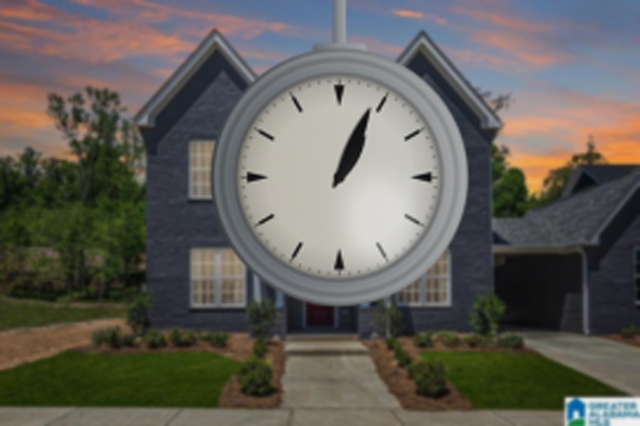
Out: 1h04
